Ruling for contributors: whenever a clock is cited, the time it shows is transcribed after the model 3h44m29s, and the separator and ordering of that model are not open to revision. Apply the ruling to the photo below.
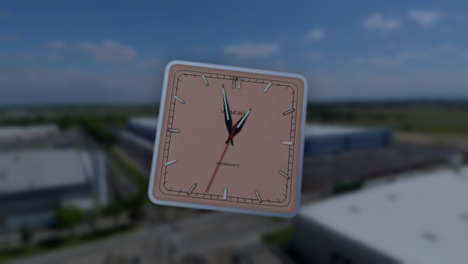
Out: 12h57m33s
